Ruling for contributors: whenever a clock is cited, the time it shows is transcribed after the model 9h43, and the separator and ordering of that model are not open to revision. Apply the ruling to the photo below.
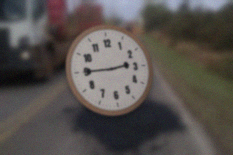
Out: 2h45
